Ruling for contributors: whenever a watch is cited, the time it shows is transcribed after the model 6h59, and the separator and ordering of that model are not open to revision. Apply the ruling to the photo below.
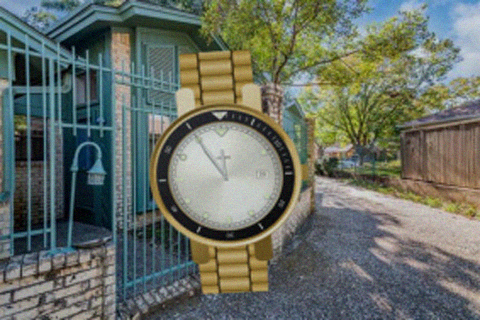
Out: 11h55
